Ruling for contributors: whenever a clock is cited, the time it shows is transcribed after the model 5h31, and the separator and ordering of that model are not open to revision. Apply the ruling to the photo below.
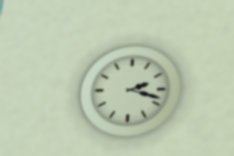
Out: 2h18
